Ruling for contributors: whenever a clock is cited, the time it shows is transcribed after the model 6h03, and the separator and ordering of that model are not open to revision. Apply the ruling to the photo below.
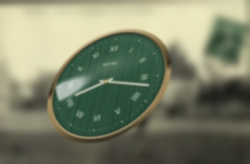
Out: 8h17
